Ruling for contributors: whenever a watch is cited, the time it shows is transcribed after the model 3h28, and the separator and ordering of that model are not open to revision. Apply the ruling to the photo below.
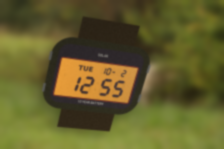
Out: 12h55
